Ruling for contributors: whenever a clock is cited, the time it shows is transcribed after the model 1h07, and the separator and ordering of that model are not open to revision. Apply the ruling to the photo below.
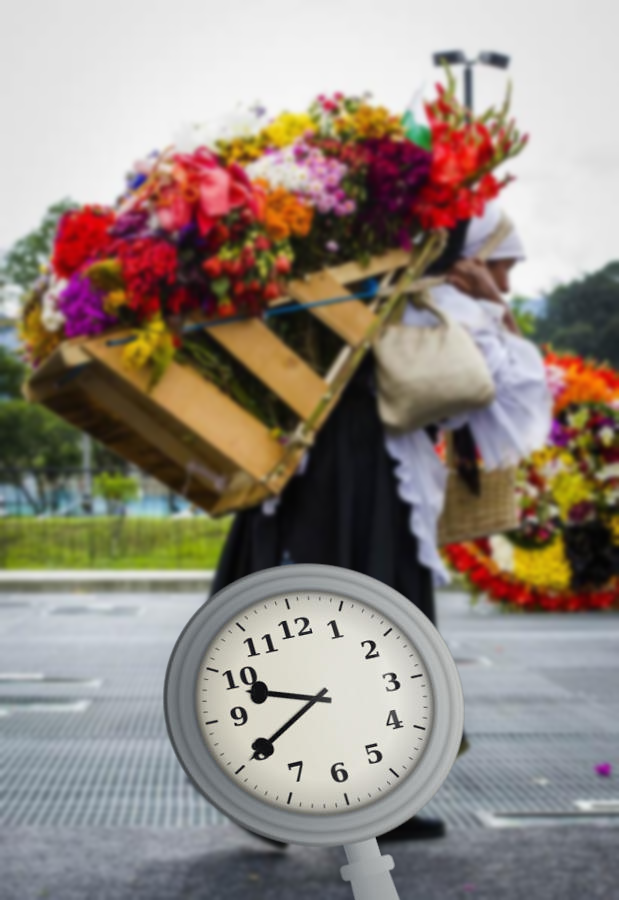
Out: 9h40
